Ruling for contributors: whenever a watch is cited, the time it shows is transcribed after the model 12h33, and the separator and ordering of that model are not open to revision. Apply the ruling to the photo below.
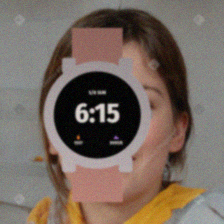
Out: 6h15
